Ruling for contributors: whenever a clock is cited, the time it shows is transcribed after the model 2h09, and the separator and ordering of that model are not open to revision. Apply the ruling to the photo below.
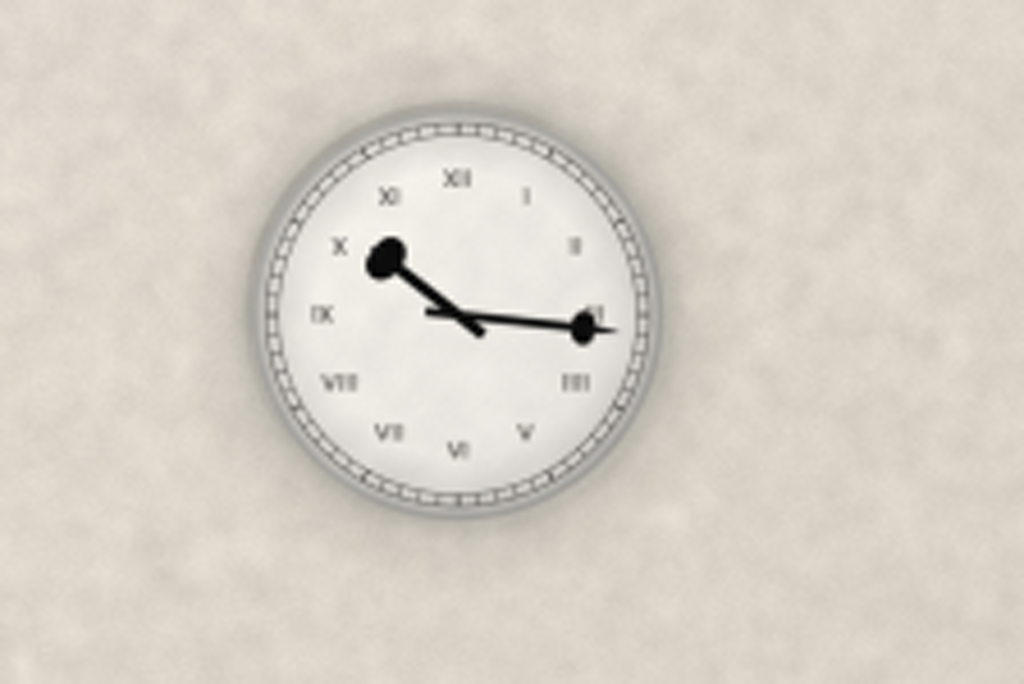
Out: 10h16
